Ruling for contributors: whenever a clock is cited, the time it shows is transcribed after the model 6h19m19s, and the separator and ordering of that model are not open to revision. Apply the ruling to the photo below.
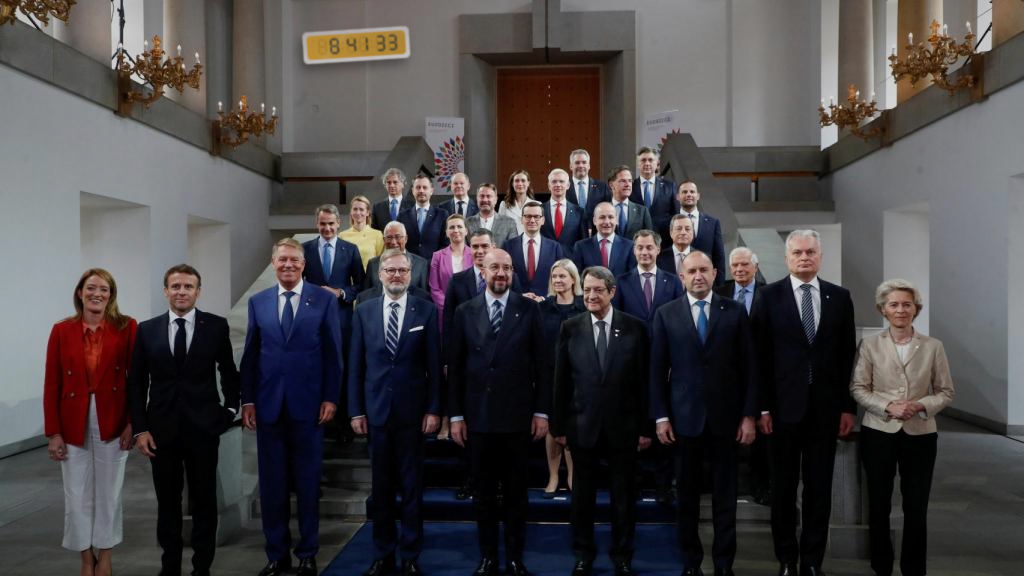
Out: 8h41m33s
